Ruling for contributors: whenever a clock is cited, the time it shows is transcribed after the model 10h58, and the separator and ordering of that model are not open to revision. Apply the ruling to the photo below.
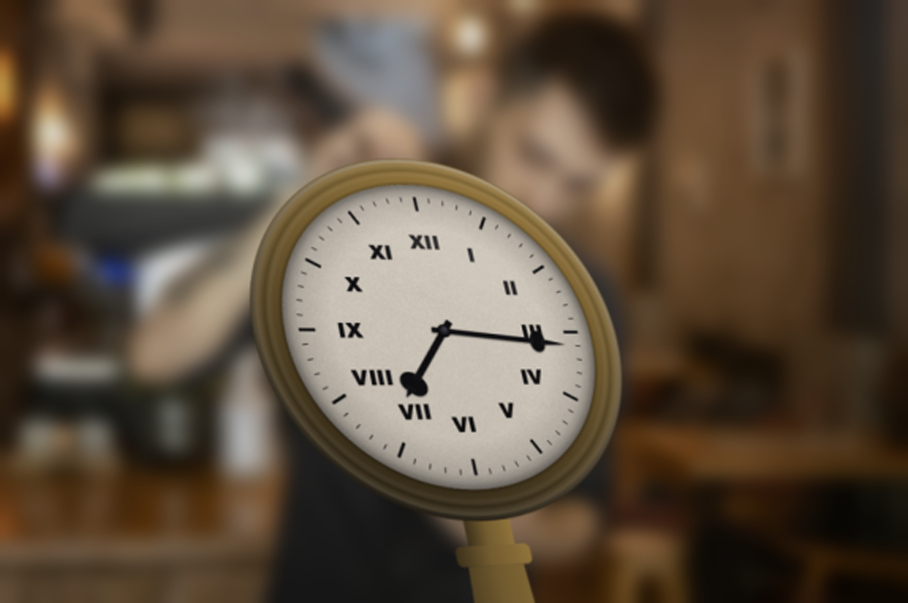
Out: 7h16
